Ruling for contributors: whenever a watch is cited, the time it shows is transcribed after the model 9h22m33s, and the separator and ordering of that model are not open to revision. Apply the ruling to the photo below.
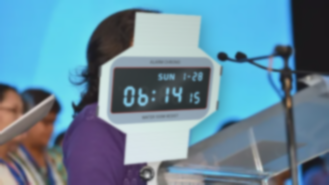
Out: 6h14m15s
